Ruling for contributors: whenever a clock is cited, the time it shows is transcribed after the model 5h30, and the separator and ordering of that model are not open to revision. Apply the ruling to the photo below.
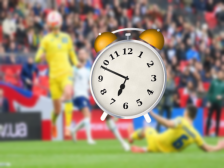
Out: 6h49
